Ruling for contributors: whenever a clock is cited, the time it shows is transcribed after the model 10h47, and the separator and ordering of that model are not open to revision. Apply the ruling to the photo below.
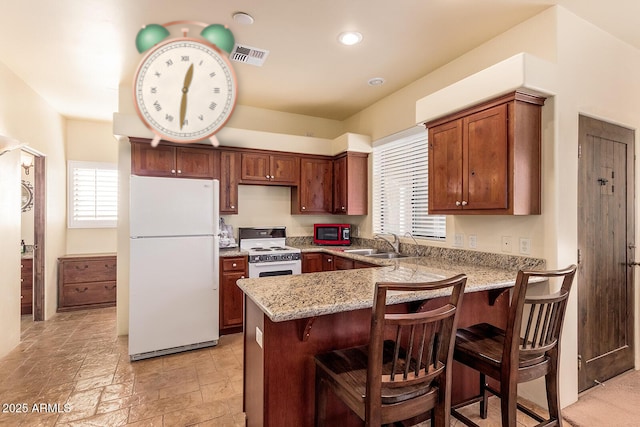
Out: 12h31
